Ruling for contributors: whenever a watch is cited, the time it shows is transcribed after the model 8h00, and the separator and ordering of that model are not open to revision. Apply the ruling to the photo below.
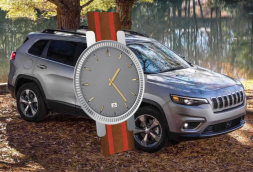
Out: 1h24
